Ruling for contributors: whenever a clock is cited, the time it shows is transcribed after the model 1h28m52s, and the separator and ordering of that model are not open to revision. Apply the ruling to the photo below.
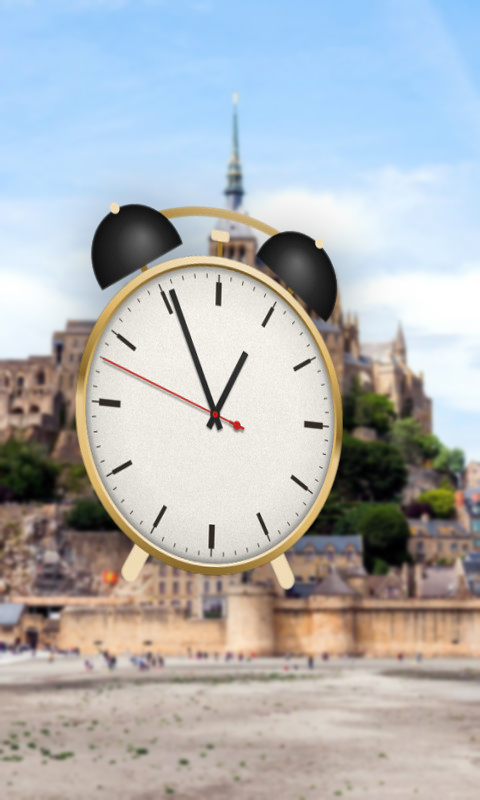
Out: 12h55m48s
